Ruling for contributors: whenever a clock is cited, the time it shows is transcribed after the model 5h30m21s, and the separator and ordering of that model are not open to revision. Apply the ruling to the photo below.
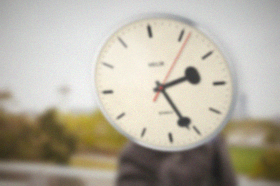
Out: 2h26m06s
